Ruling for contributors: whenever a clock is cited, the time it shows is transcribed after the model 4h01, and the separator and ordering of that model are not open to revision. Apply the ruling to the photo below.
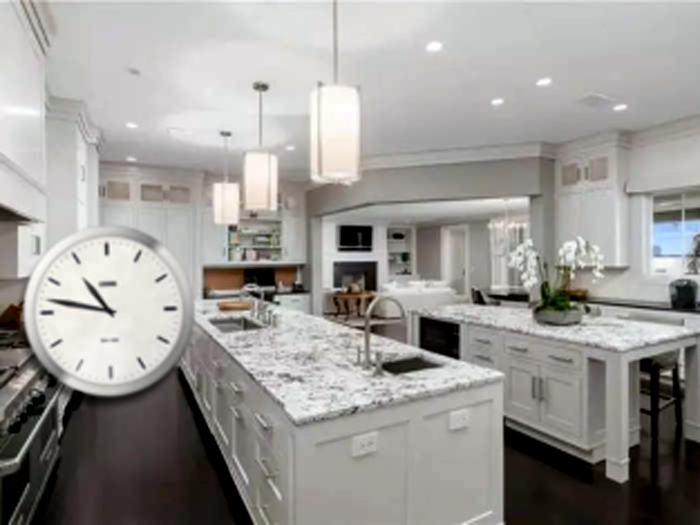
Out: 10h47
